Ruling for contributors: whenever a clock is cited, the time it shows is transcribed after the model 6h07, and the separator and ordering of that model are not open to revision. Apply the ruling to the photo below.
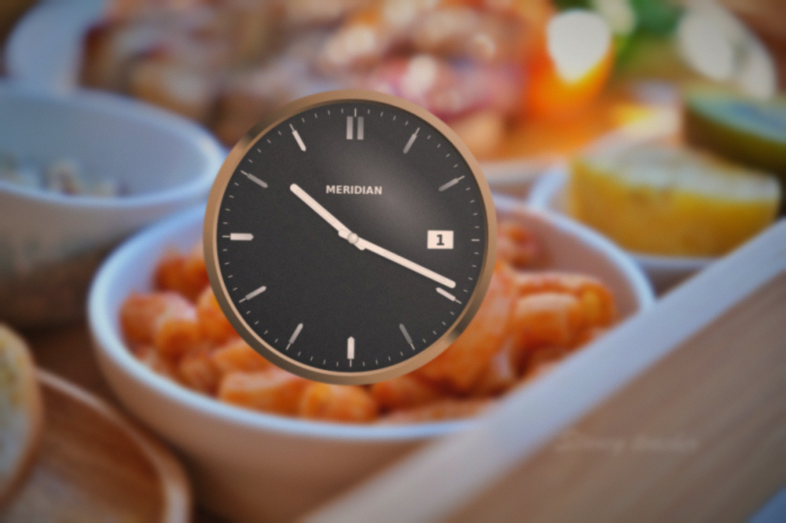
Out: 10h19
